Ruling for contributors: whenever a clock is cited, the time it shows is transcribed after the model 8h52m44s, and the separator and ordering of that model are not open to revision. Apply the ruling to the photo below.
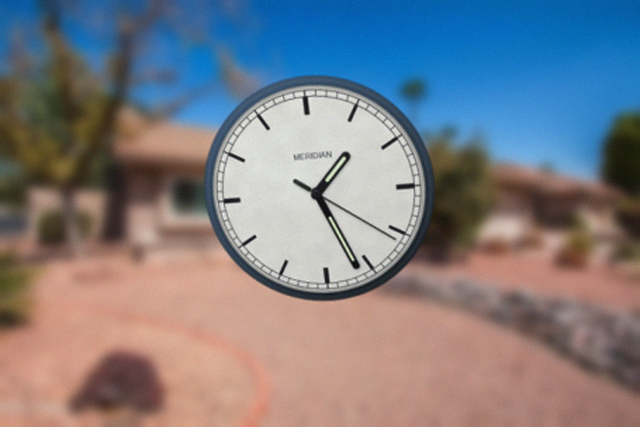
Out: 1h26m21s
